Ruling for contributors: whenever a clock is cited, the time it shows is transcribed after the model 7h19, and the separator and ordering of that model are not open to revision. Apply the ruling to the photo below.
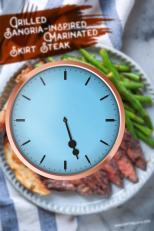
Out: 5h27
